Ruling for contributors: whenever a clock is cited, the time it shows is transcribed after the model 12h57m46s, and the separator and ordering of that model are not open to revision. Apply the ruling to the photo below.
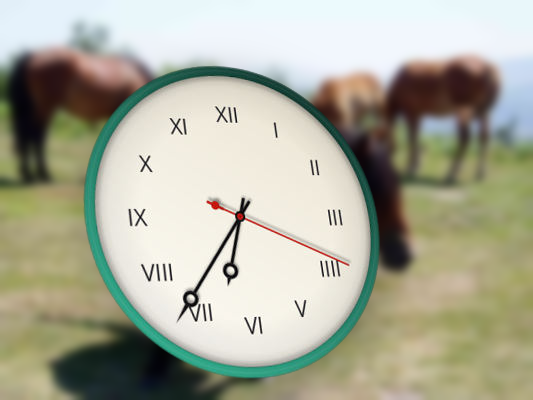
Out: 6h36m19s
